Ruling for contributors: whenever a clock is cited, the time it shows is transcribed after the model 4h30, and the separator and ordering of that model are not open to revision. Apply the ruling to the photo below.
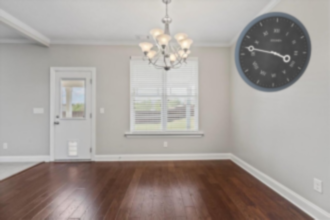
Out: 3h47
